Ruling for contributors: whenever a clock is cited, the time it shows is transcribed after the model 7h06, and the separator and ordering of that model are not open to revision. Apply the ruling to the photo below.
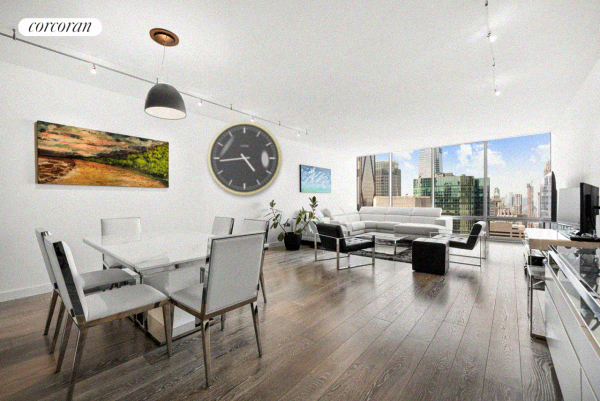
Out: 4h44
